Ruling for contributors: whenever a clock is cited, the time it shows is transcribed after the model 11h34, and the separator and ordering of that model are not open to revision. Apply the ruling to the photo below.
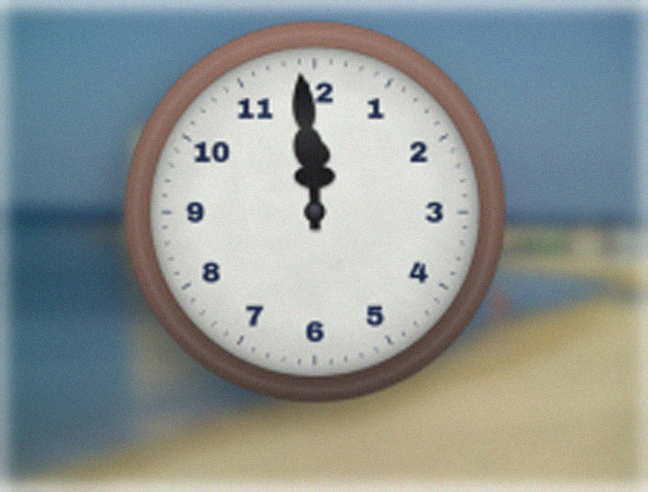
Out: 11h59
